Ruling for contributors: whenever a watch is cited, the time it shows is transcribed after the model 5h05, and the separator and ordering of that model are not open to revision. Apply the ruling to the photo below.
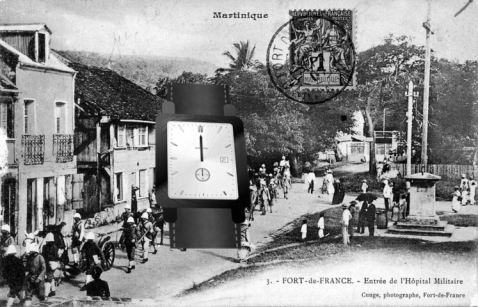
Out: 12h00
